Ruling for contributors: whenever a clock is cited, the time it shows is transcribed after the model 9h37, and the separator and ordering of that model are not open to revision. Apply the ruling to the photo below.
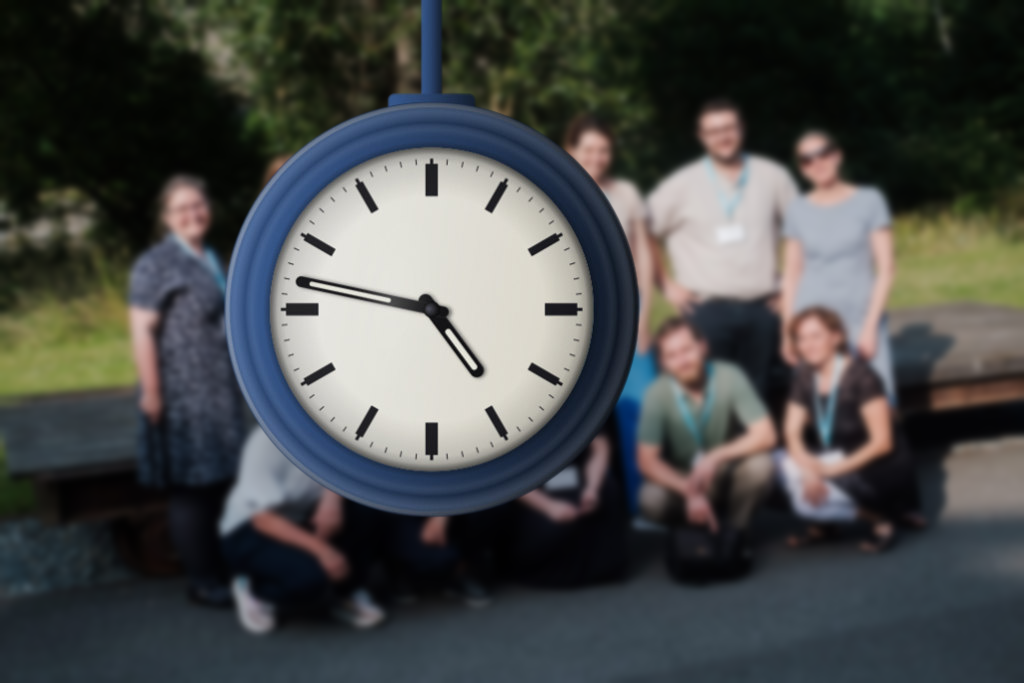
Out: 4h47
